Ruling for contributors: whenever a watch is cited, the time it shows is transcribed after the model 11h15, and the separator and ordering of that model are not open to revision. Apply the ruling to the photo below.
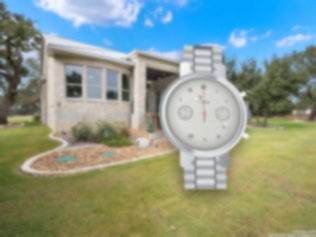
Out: 11h20
